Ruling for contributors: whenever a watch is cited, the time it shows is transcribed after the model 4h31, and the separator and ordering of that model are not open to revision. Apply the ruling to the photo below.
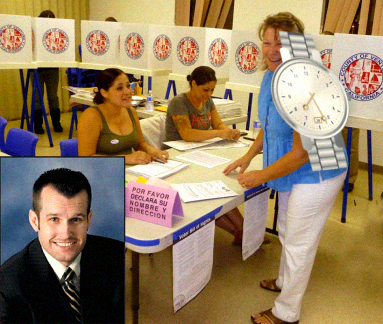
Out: 7h27
